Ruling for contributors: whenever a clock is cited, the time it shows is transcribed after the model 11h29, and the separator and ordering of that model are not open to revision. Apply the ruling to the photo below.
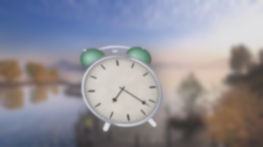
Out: 7h22
